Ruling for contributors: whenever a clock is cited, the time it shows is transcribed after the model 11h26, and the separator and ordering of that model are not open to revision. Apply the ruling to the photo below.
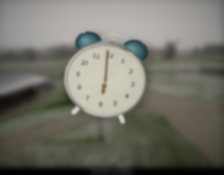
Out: 5h59
